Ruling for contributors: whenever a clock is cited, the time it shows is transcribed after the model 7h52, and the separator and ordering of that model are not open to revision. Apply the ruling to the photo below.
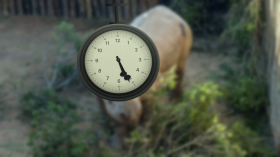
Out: 5h26
